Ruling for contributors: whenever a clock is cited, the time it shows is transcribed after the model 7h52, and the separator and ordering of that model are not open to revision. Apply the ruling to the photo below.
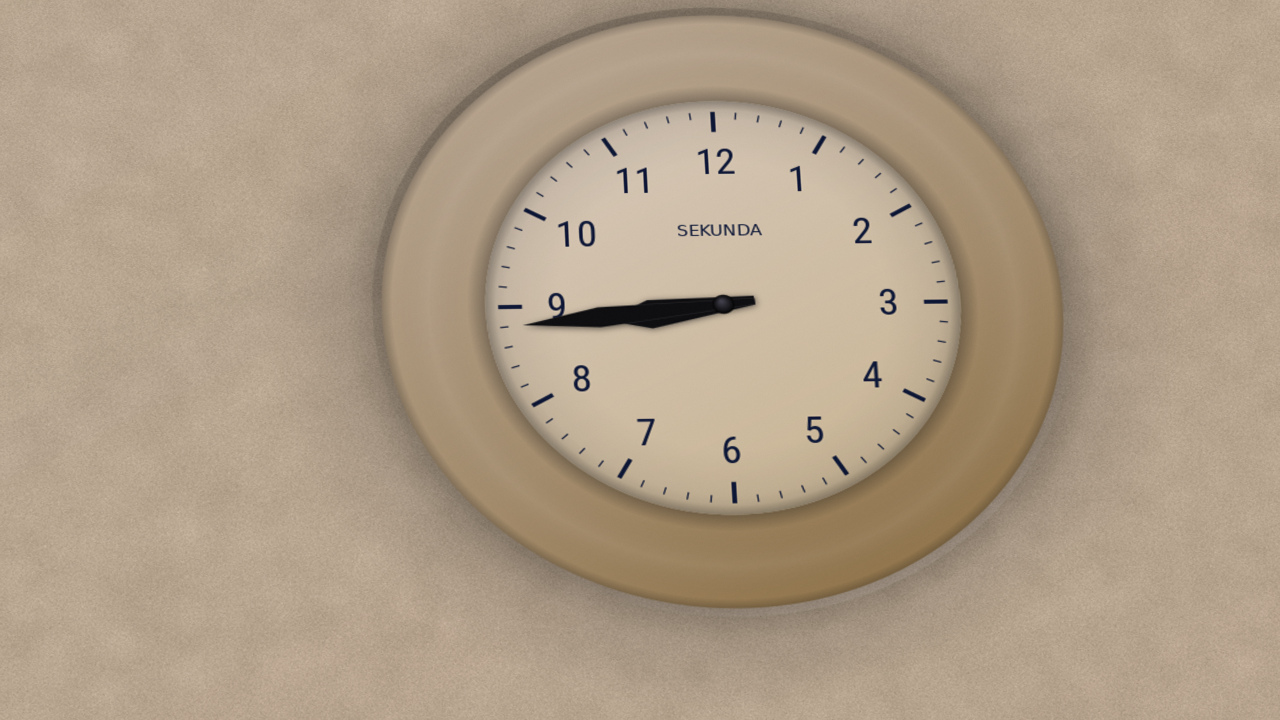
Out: 8h44
